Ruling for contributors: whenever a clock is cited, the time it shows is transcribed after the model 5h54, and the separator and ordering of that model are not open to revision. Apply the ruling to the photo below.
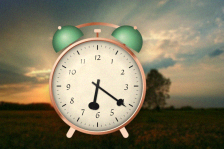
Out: 6h21
